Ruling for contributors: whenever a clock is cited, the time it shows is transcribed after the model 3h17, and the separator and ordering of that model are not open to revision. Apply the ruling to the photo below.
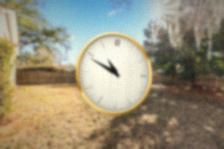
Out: 10h49
